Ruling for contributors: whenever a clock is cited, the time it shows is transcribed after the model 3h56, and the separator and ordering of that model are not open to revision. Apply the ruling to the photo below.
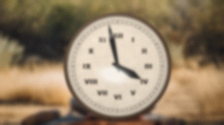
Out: 3h58
